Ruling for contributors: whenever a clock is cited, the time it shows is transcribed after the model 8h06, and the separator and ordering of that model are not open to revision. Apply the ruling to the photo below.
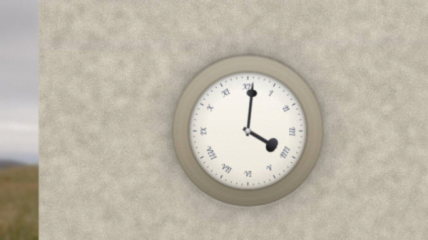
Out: 4h01
